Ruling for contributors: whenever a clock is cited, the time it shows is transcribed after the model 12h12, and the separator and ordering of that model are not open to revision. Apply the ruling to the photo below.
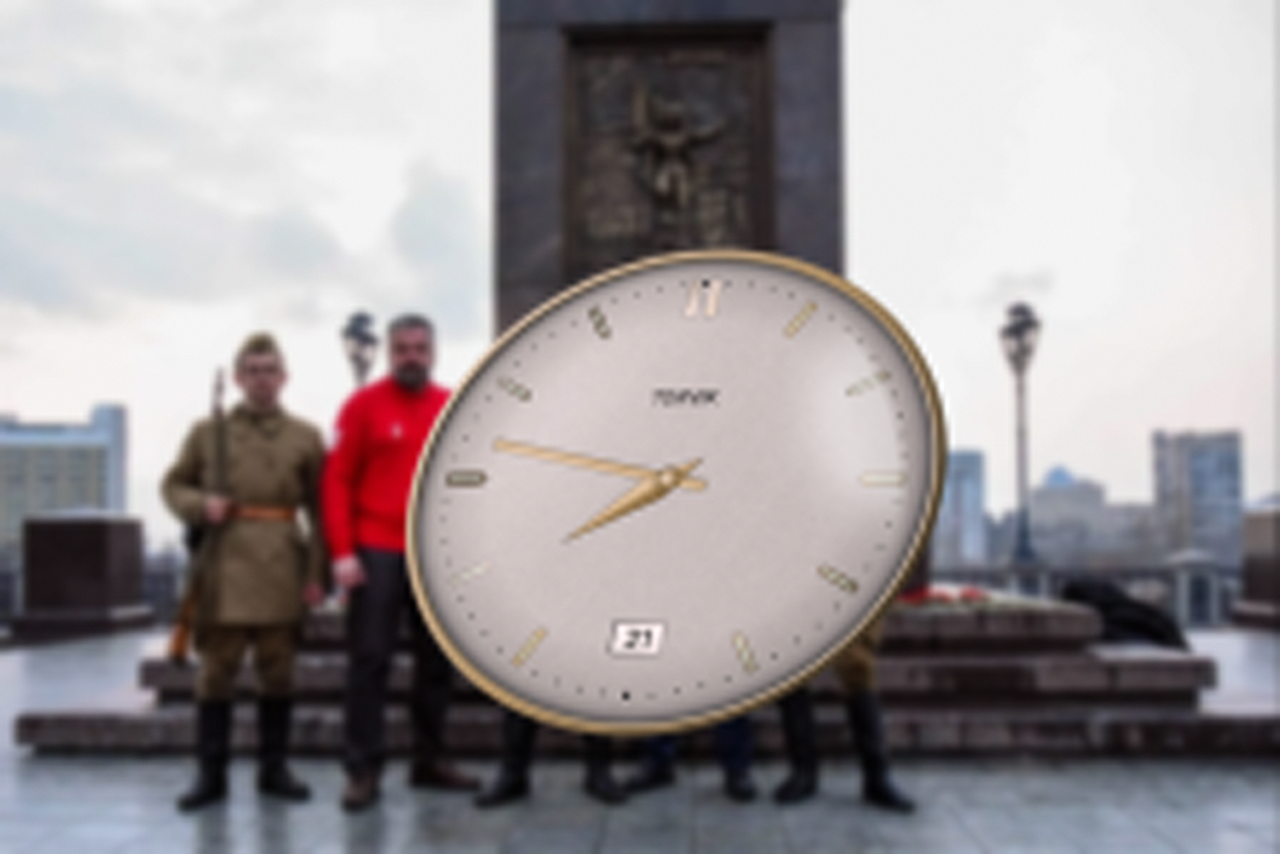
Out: 7h47
